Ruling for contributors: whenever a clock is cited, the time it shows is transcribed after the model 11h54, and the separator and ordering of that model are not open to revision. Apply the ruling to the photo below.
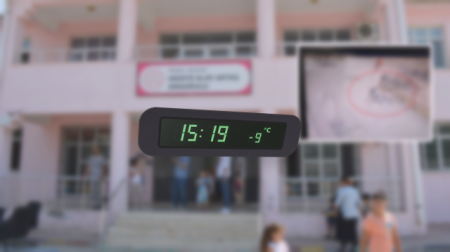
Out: 15h19
